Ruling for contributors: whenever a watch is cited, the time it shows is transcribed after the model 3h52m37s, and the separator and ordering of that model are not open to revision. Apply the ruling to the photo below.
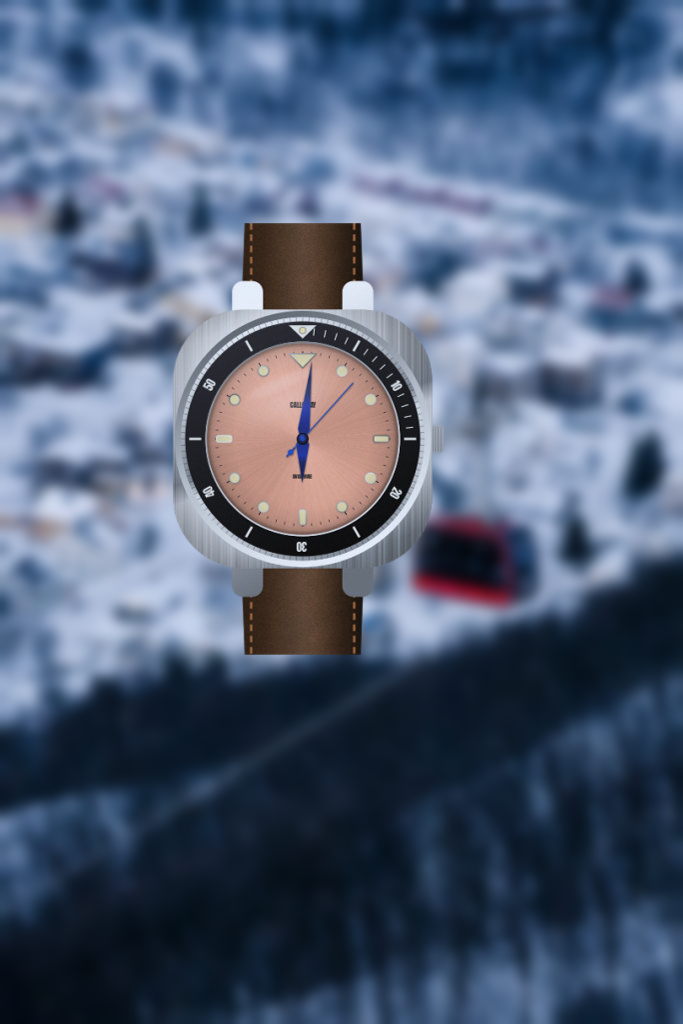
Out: 6h01m07s
